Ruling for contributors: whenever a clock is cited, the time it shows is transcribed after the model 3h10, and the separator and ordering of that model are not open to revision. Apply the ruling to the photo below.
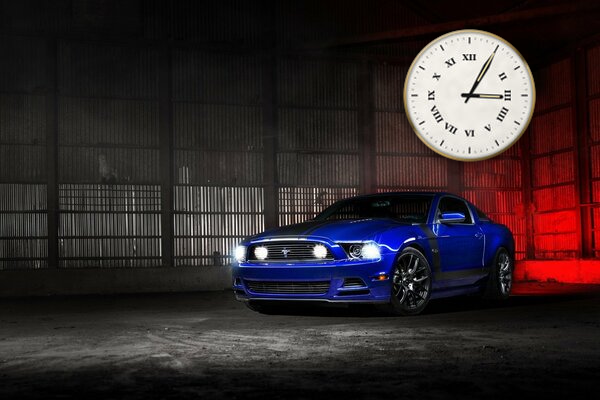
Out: 3h05
